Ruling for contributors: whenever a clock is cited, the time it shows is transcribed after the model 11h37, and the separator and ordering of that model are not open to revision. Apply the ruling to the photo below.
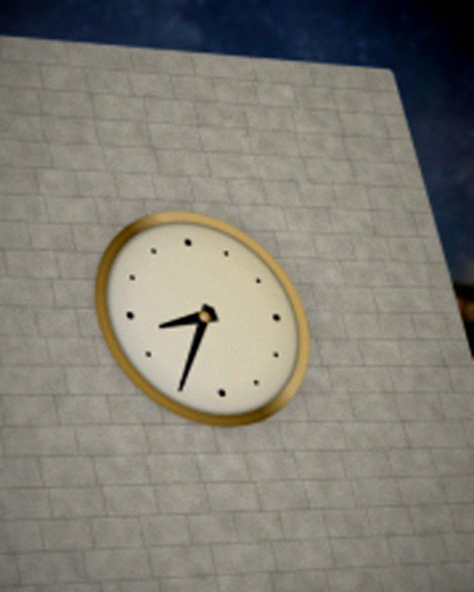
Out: 8h35
